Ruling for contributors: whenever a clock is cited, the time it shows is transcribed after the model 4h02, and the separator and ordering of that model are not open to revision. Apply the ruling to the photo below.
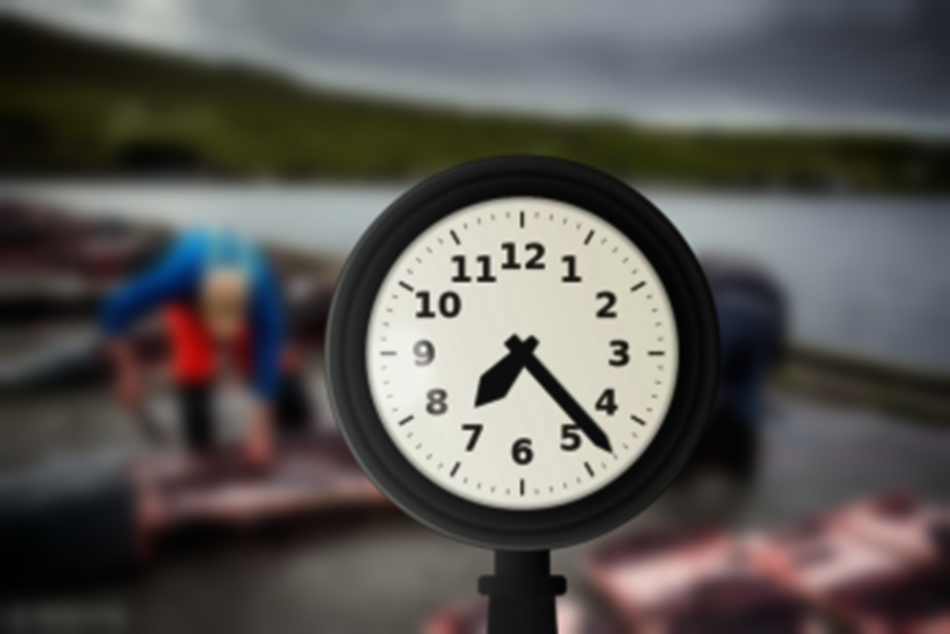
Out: 7h23
